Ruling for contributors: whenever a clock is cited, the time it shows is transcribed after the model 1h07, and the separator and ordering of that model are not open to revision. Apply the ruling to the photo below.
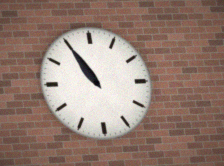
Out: 10h55
